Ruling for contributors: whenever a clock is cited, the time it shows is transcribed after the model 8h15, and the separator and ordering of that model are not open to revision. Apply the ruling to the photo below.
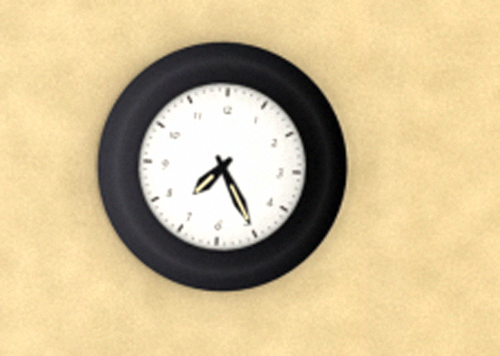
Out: 7h25
